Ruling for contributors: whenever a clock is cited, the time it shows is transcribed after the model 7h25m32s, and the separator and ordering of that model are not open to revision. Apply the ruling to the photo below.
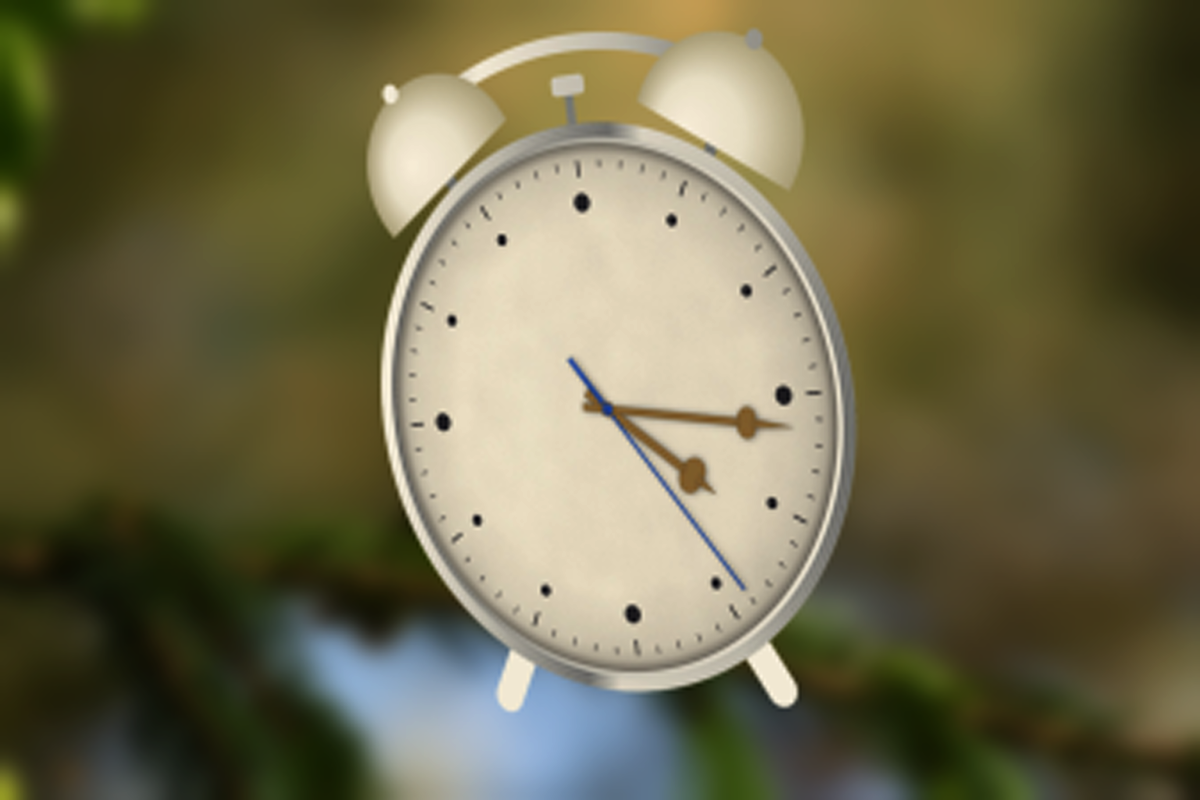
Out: 4h16m24s
